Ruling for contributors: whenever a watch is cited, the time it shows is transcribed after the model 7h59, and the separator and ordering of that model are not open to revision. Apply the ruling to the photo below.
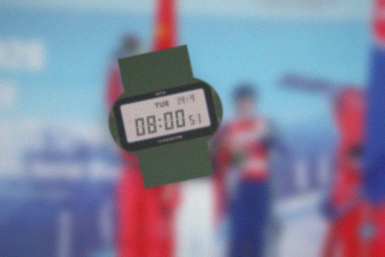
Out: 8h00
